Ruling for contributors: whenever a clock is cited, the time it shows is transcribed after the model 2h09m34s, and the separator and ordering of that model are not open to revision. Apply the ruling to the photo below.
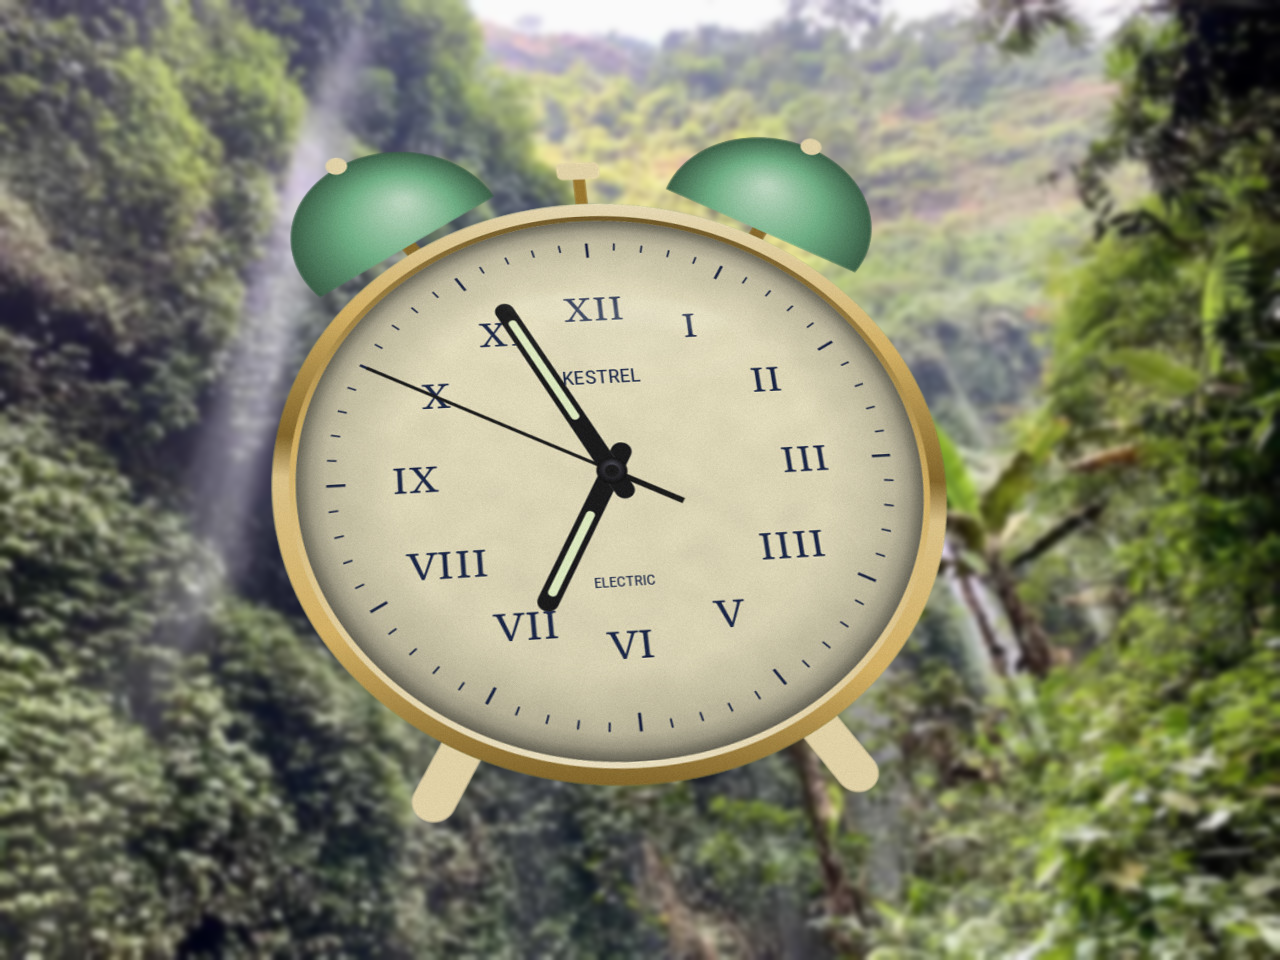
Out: 6h55m50s
